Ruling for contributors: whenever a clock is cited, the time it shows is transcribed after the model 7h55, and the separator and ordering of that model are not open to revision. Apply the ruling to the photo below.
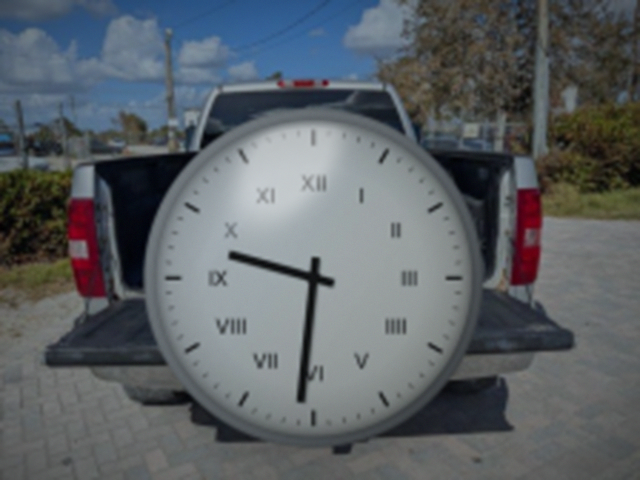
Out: 9h31
